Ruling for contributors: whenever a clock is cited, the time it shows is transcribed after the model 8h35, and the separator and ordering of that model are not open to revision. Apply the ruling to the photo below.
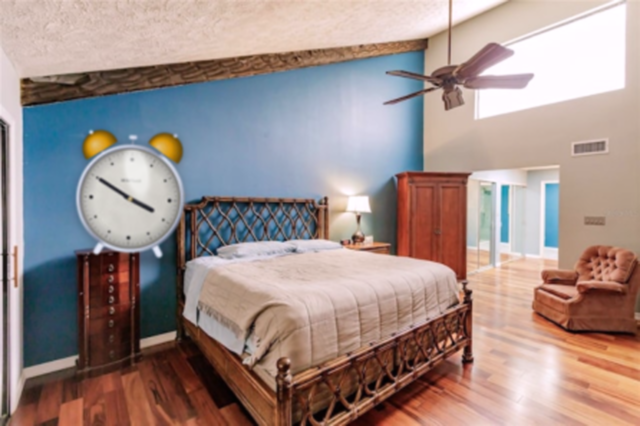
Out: 3h50
